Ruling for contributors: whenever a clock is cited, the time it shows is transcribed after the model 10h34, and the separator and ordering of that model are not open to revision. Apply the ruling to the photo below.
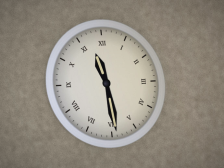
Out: 11h29
